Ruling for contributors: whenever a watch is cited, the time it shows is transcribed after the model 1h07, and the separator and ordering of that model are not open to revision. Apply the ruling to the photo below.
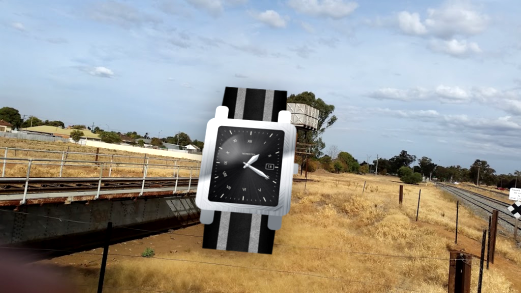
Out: 1h20
